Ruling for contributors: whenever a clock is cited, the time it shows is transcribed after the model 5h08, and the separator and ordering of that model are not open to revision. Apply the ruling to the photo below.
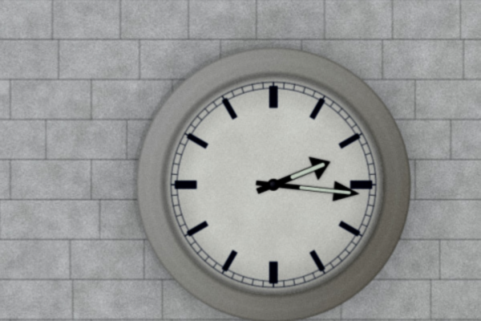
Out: 2h16
